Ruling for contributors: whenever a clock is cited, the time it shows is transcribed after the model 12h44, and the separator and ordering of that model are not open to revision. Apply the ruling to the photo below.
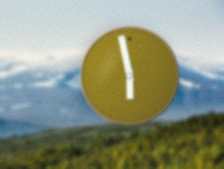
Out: 5h58
